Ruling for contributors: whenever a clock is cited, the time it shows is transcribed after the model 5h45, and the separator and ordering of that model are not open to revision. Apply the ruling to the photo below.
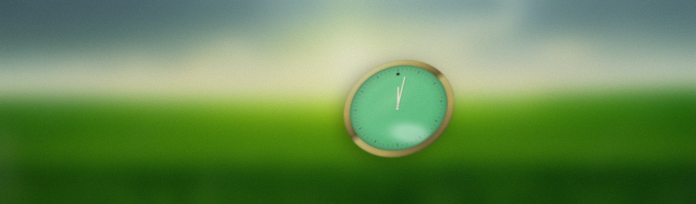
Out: 12h02
